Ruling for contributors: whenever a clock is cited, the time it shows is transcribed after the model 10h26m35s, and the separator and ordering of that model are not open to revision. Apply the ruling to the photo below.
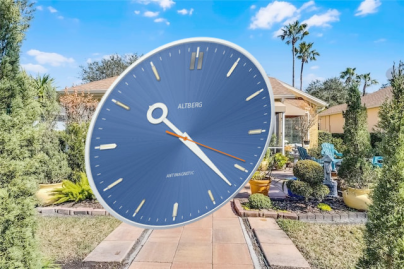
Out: 10h22m19s
